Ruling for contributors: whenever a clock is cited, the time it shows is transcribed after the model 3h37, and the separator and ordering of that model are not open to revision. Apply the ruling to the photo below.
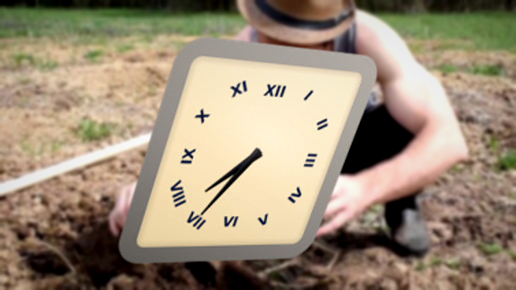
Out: 7h35
